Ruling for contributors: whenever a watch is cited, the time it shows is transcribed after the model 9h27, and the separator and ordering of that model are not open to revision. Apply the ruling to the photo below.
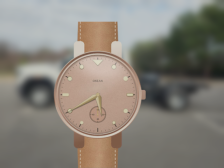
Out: 5h40
